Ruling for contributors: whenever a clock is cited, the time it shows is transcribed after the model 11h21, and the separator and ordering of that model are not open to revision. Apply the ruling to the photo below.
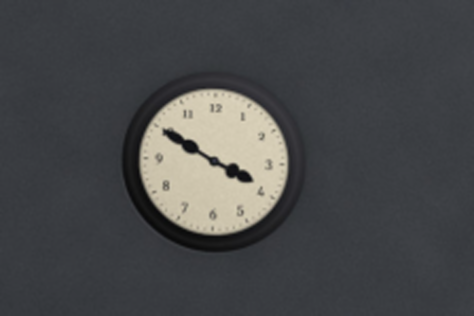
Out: 3h50
